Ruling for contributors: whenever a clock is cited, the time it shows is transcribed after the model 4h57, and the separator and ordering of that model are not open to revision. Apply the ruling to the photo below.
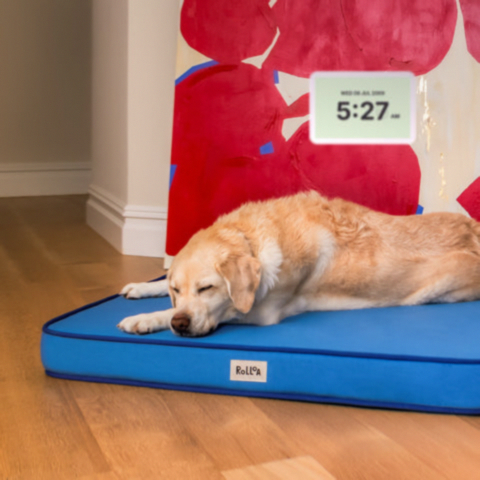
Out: 5h27
